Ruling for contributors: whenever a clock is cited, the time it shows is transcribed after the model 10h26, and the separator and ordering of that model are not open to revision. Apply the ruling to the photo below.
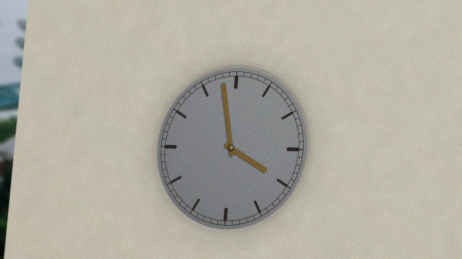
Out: 3h58
